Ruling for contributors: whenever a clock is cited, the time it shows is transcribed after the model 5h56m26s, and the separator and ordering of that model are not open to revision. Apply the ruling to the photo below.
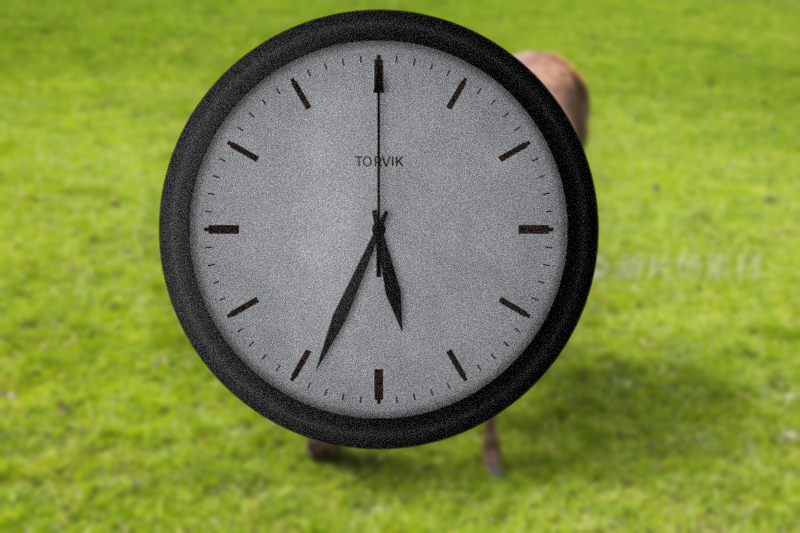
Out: 5h34m00s
